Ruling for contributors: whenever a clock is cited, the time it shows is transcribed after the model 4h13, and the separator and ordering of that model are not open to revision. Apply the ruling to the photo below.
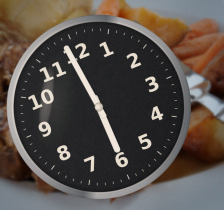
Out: 5h59
